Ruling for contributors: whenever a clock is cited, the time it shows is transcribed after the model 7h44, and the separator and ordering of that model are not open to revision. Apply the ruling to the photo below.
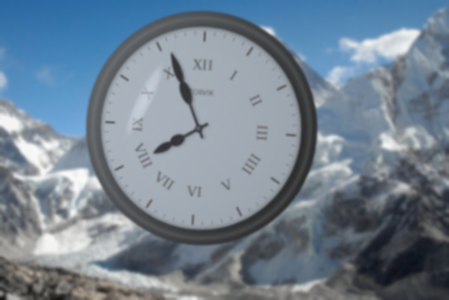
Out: 7h56
